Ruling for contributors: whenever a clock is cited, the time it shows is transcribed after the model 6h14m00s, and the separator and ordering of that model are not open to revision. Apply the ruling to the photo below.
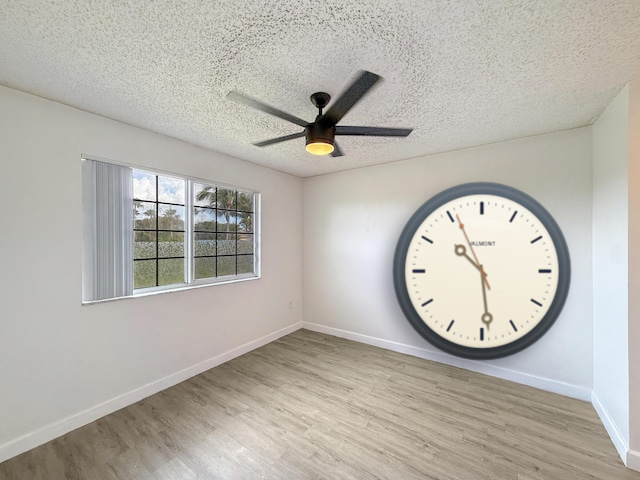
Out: 10h28m56s
